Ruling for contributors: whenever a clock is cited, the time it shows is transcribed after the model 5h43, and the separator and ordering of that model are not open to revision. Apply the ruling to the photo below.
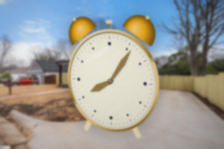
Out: 8h06
